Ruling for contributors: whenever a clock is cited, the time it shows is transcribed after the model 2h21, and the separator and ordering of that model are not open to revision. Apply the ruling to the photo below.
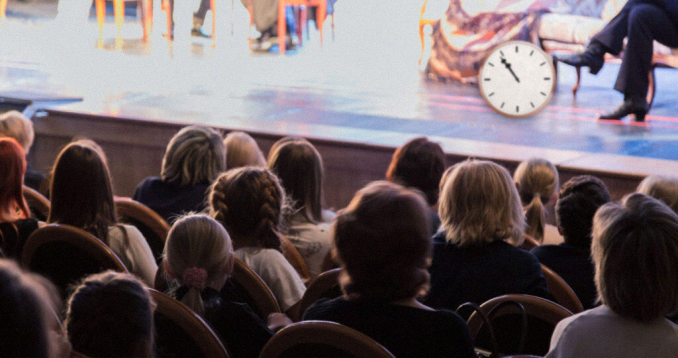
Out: 10h54
